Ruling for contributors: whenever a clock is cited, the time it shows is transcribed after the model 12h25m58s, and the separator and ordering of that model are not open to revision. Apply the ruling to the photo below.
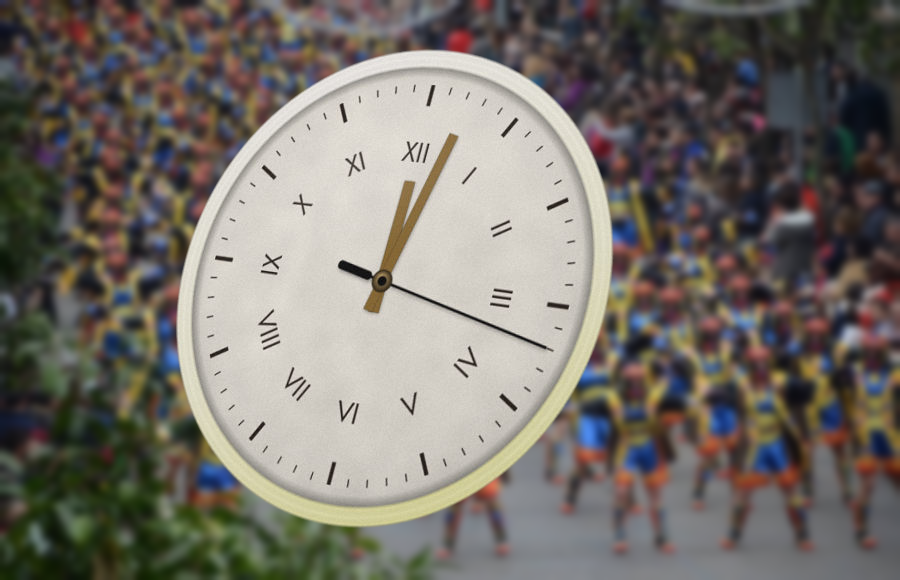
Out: 12h02m17s
